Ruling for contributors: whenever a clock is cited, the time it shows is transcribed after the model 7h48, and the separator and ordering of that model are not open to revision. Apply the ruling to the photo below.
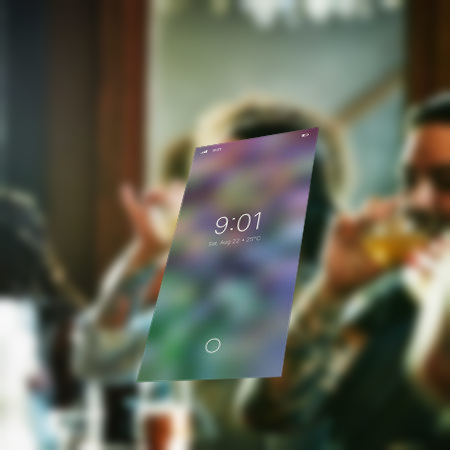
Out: 9h01
